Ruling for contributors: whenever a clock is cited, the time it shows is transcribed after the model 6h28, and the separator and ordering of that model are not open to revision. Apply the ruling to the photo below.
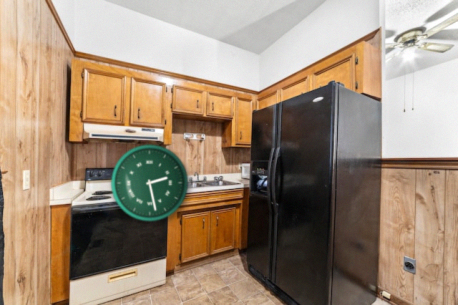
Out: 2h28
